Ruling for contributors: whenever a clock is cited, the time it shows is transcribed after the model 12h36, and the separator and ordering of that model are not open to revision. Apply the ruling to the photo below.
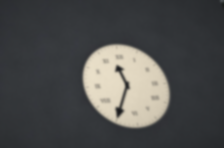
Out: 11h35
